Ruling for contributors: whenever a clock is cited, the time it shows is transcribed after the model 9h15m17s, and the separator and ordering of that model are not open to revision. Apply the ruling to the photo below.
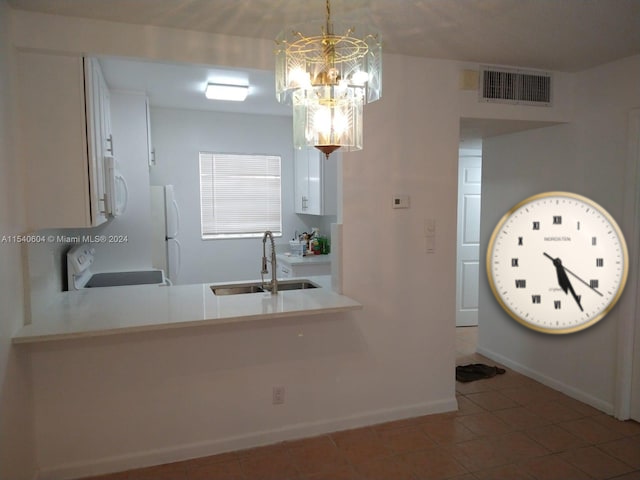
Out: 5h25m21s
